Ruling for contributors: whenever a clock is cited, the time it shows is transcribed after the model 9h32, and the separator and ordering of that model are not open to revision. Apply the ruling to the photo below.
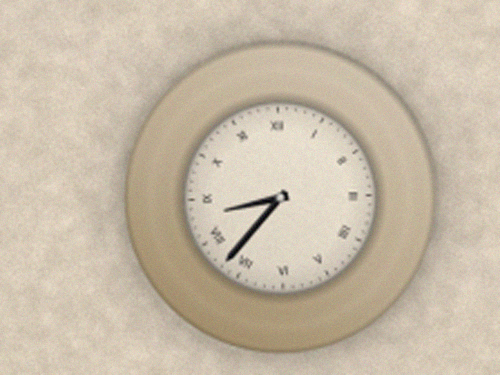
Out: 8h37
